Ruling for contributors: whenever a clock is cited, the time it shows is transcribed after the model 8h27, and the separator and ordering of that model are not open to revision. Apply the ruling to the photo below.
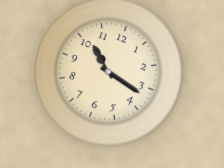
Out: 10h17
